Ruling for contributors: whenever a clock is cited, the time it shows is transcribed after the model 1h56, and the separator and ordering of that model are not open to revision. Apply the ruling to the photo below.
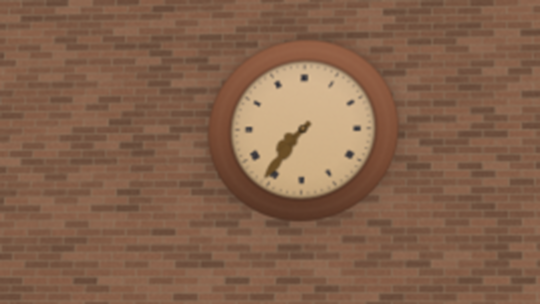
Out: 7h36
